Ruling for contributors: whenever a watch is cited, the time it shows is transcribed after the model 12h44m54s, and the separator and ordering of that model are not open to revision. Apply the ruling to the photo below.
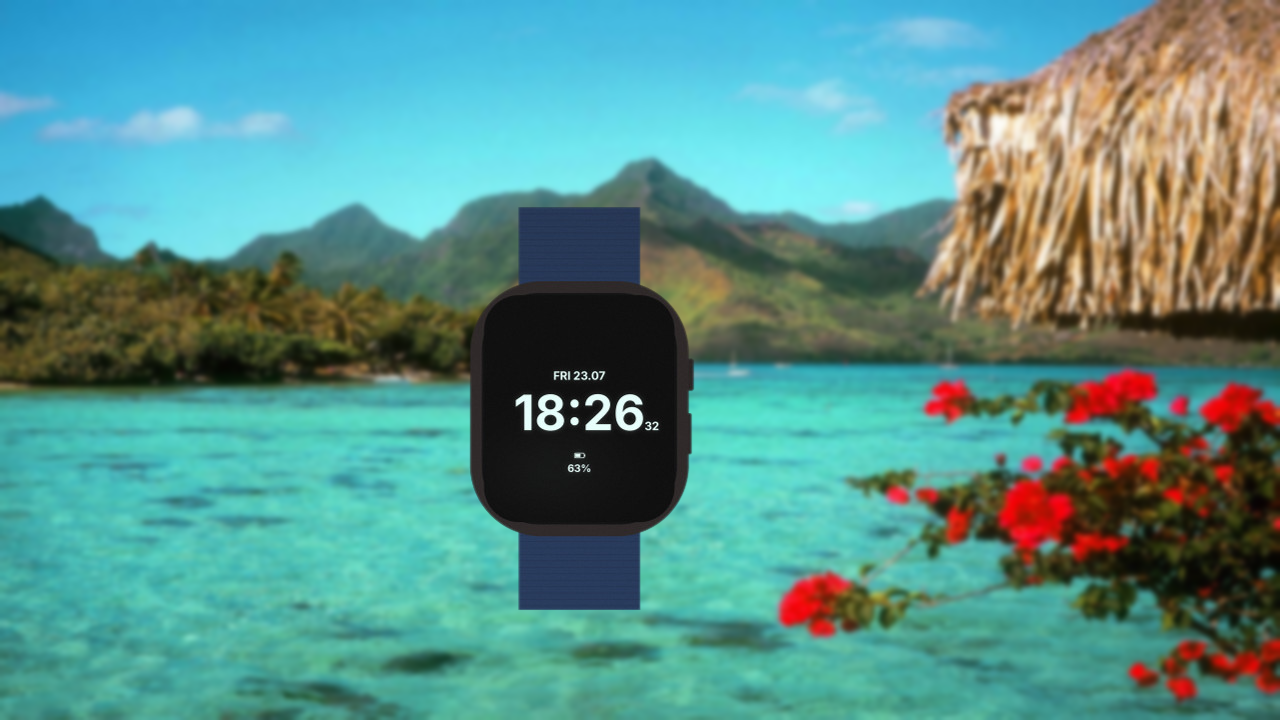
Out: 18h26m32s
